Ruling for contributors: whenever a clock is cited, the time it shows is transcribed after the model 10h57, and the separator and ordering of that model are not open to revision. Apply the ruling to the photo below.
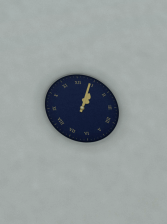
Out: 1h04
